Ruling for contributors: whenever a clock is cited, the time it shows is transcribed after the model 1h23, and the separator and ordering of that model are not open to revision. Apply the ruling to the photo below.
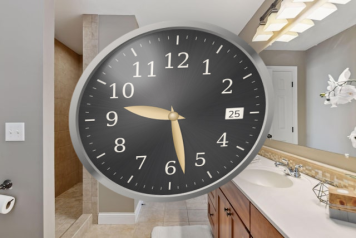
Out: 9h28
